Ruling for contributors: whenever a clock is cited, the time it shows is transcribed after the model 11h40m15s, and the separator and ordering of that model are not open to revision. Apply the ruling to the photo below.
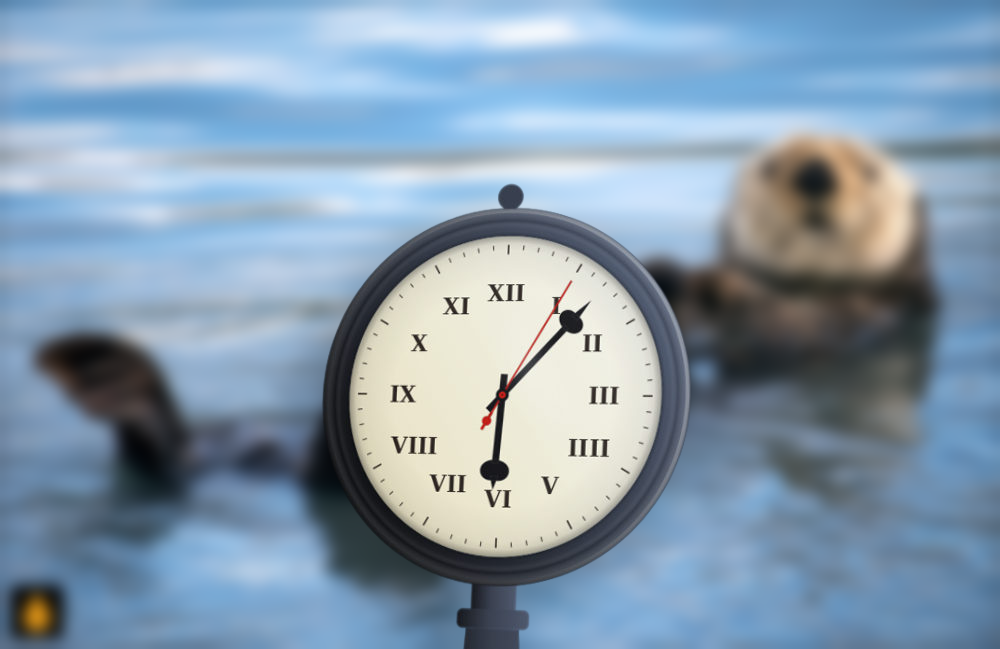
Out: 6h07m05s
